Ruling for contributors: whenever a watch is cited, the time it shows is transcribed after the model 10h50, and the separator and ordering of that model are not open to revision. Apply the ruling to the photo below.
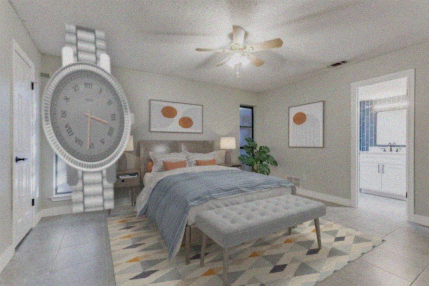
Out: 3h31
